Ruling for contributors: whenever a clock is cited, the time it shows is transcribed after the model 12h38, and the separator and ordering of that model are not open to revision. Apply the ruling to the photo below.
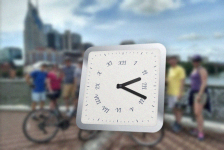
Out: 2h19
